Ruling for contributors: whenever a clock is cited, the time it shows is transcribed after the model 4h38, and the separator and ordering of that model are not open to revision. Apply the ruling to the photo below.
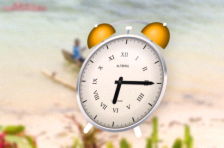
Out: 6h15
